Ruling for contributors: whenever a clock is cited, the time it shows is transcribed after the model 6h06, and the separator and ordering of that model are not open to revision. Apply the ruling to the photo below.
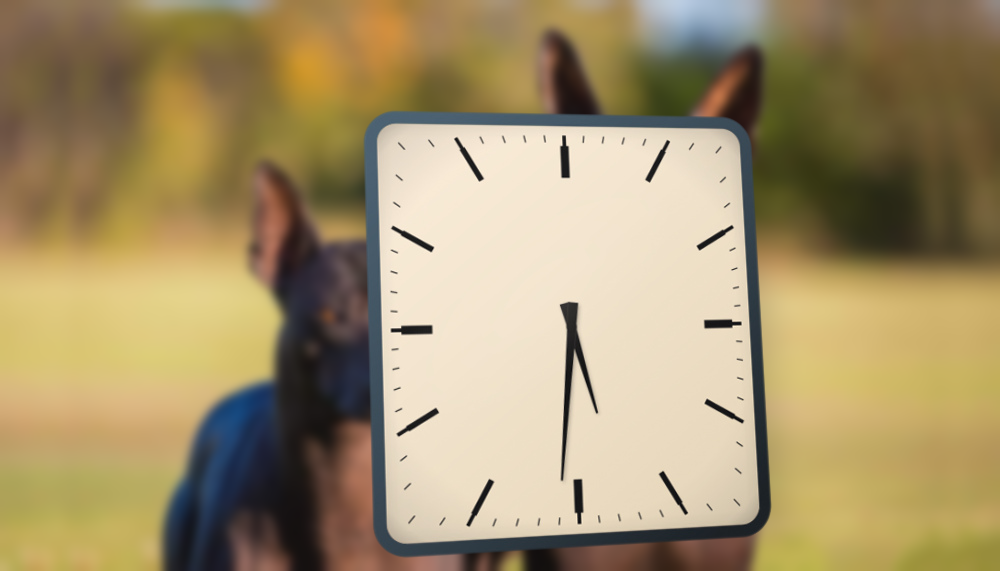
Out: 5h31
